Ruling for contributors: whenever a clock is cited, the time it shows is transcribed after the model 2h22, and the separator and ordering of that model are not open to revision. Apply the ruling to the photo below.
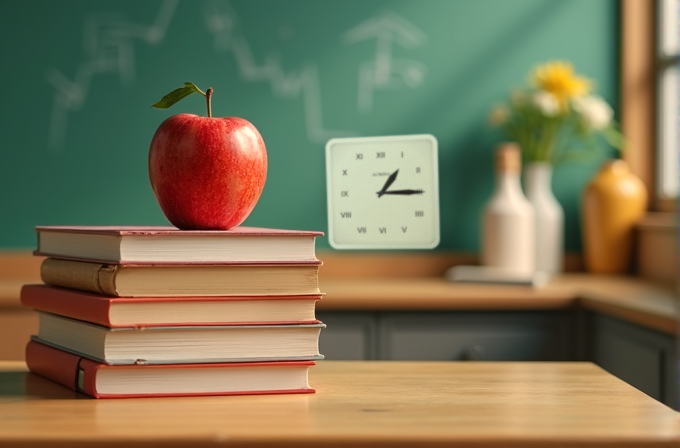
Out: 1h15
